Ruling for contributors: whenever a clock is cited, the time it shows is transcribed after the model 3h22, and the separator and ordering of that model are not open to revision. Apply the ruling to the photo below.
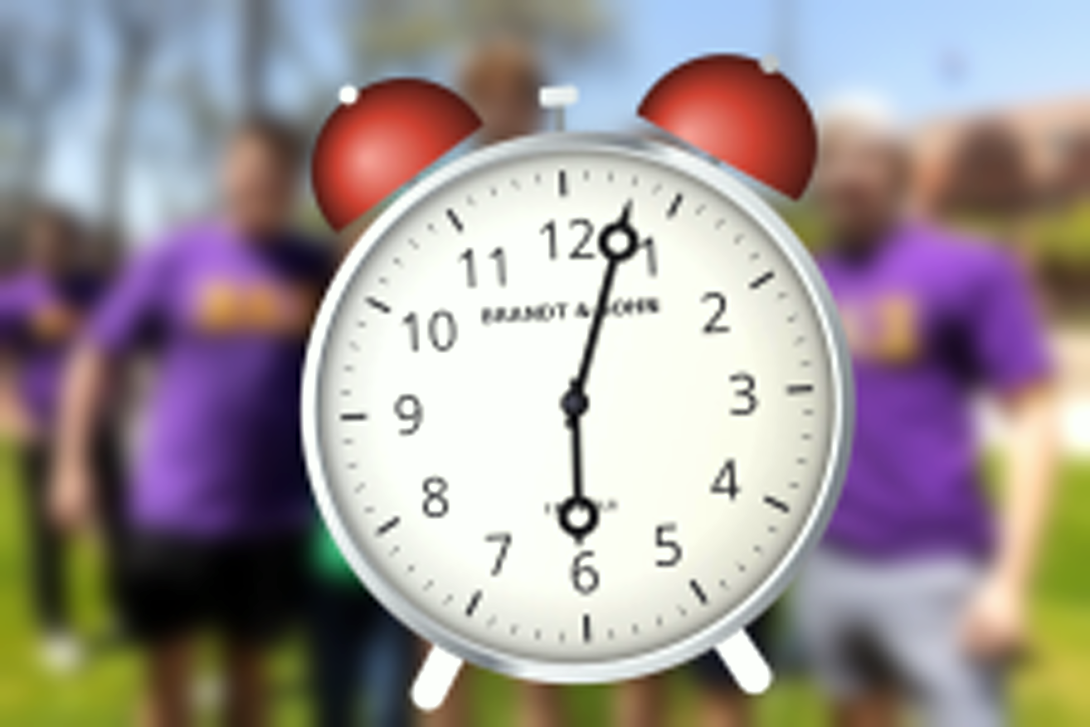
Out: 6h03
